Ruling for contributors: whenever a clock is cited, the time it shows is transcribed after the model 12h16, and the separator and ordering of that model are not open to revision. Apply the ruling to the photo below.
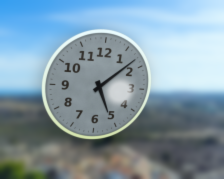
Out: 5h08
